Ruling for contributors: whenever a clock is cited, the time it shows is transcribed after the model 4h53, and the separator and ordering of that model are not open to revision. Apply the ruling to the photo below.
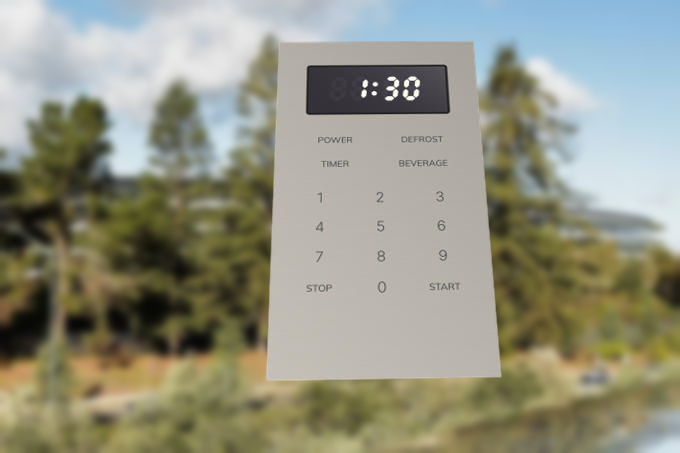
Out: 1h30
